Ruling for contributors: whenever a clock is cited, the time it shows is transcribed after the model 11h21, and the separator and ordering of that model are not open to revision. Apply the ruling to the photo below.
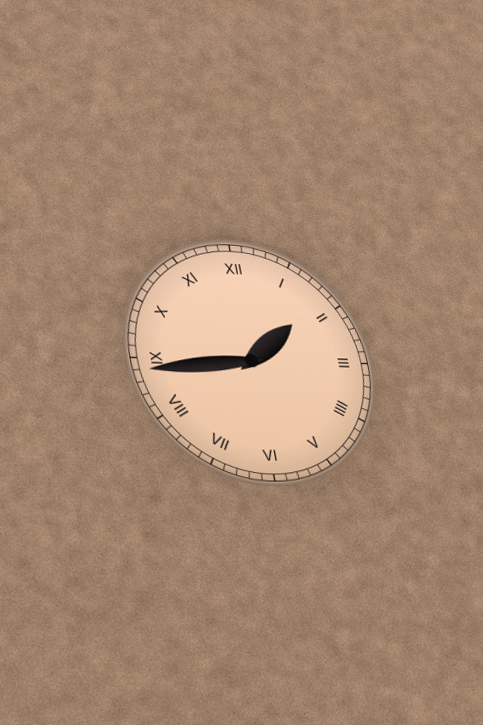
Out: 1h44
